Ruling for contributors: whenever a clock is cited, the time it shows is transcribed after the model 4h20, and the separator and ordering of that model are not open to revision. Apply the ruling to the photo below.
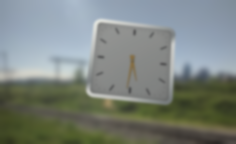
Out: 5h31
